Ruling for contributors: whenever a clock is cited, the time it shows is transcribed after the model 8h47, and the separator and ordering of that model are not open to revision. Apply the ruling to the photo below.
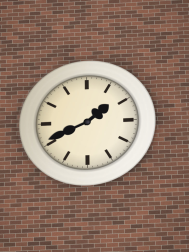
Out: 1h41
